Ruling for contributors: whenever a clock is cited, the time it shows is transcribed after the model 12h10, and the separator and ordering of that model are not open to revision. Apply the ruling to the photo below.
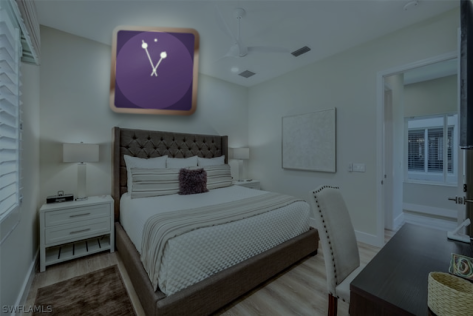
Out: 12h56
